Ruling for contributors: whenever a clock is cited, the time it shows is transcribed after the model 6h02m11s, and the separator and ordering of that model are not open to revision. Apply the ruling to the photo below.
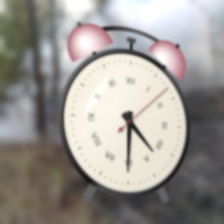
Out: 4h30m08s
